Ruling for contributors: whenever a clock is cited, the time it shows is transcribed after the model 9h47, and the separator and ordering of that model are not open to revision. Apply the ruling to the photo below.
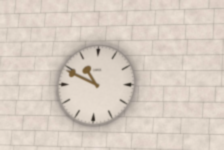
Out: 10h49
